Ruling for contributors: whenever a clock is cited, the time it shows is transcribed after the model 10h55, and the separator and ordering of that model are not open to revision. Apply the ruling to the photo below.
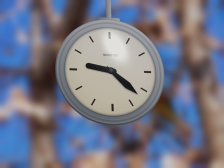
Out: 9h22
